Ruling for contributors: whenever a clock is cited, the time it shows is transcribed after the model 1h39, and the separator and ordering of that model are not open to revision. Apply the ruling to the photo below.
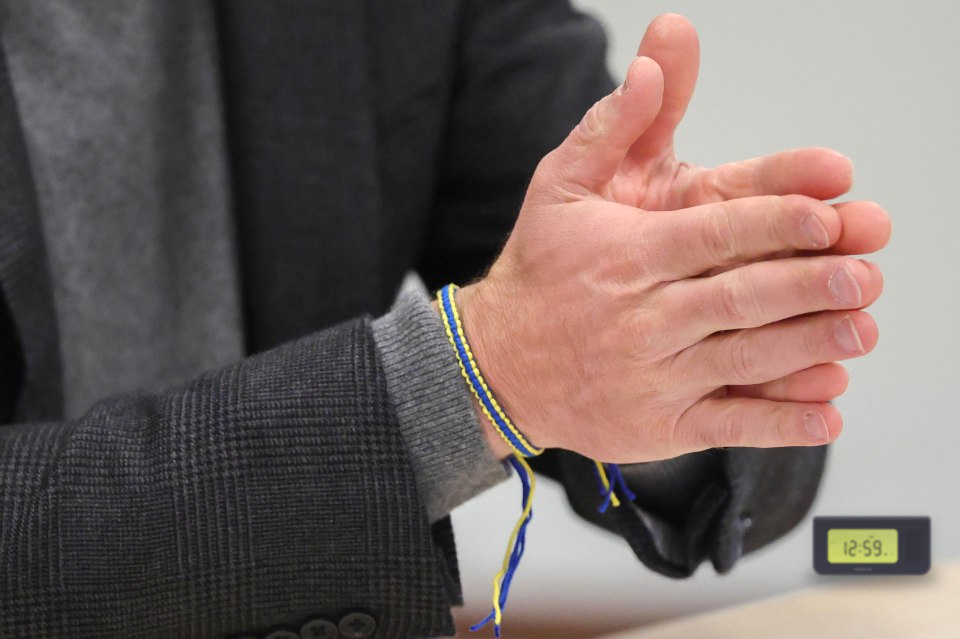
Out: 12h59
